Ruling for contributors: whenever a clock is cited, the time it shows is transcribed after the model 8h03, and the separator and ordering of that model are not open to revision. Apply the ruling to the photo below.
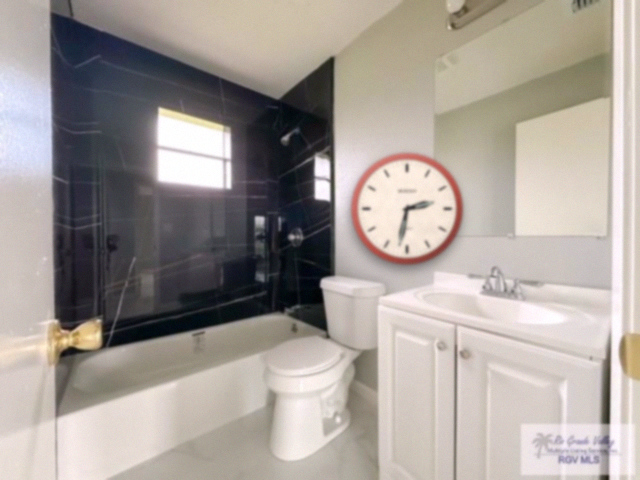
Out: 2h32
